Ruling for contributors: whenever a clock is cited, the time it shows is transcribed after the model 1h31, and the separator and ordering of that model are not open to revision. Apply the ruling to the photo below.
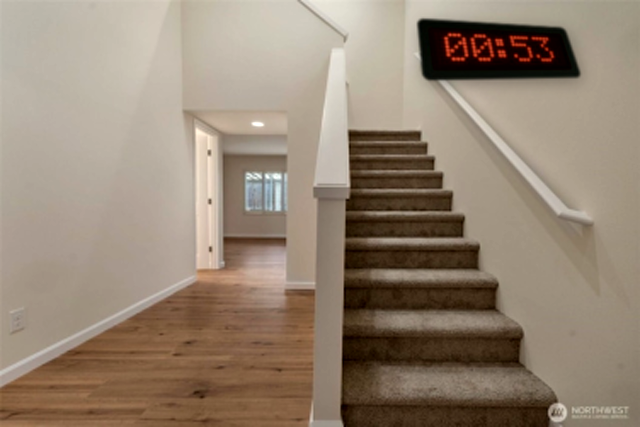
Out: 0h53
